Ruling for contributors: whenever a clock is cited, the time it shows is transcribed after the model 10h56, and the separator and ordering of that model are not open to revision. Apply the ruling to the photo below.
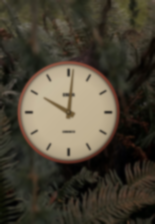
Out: 10h01
